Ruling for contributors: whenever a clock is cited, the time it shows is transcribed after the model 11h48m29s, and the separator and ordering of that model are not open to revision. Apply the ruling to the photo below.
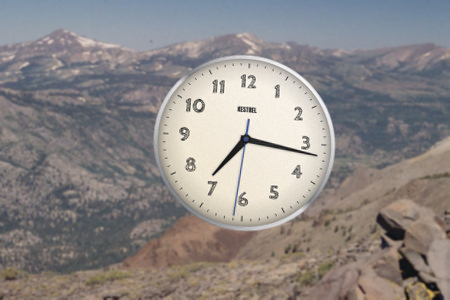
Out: 7h16m31s
